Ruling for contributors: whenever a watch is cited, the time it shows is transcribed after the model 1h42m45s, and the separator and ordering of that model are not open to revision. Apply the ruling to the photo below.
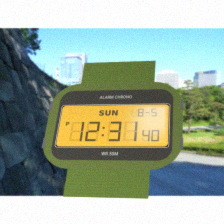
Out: 12h31m40s
